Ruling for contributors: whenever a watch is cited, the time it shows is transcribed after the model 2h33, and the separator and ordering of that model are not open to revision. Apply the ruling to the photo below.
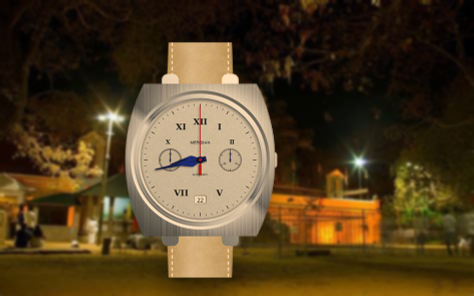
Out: 8h43
